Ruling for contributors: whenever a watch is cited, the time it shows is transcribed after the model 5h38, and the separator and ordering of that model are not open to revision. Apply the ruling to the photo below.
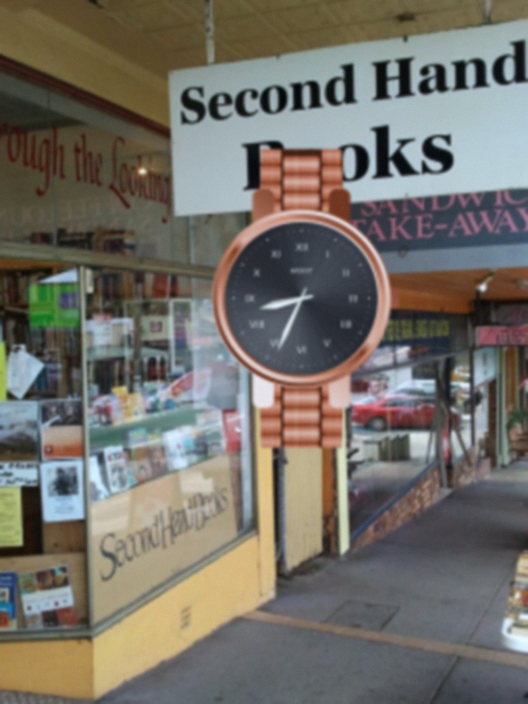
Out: 8h34
